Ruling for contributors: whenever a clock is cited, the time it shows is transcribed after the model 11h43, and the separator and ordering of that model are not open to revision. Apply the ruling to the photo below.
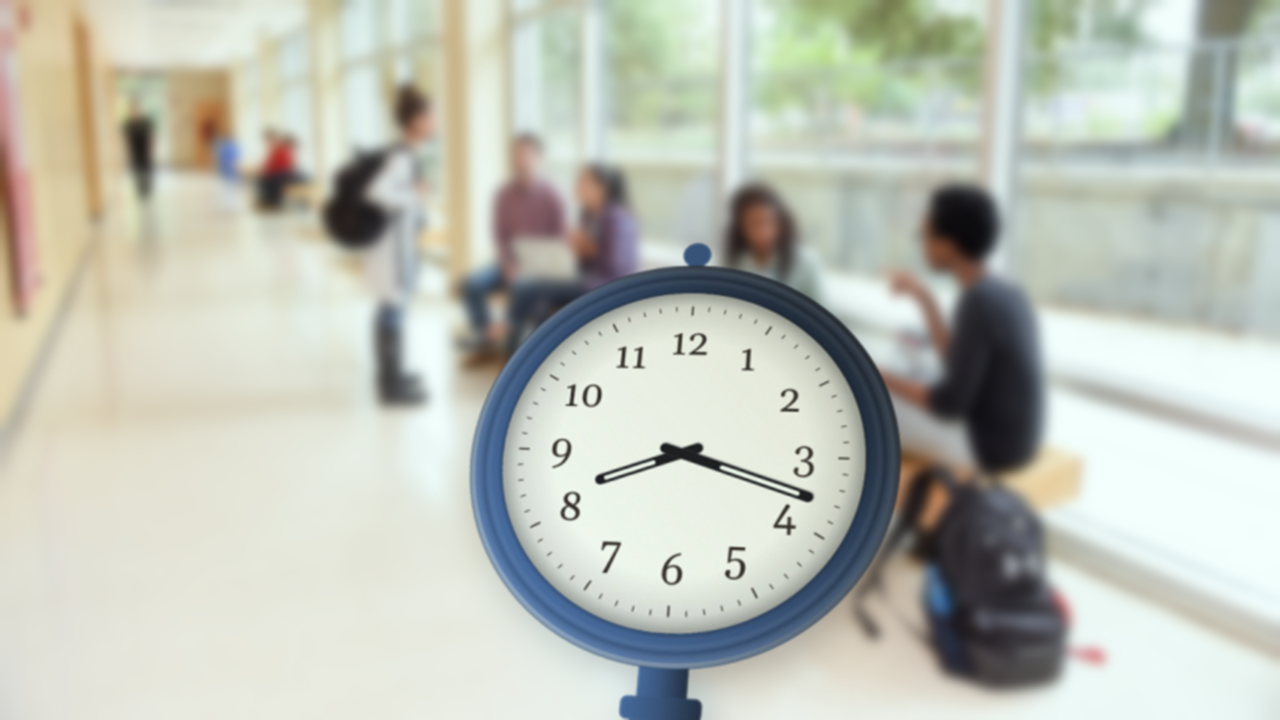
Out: 8h18
